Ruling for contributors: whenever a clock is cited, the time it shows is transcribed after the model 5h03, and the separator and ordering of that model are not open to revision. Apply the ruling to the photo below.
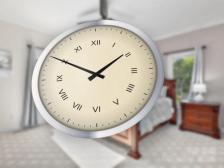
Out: 1h50
